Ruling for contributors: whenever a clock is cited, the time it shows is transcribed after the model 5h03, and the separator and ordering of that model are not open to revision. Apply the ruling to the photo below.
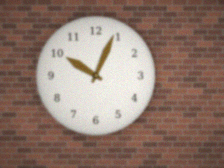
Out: 10h04
